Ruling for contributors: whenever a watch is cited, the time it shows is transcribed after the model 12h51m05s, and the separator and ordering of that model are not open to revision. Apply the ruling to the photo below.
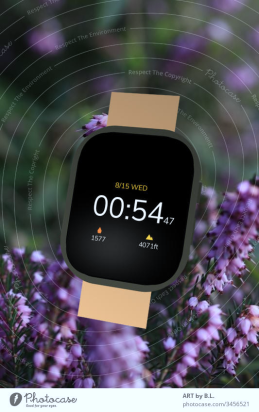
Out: 0h54m47s
